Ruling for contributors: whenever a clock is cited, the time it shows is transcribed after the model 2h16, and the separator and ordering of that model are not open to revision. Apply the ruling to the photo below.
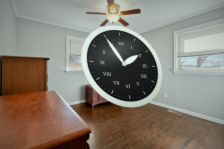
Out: 1h55
